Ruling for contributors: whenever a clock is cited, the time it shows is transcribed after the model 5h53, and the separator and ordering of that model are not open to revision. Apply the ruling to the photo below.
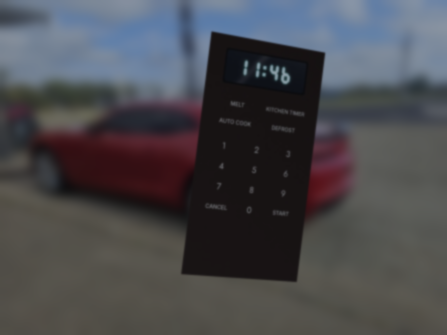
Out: 11h46
